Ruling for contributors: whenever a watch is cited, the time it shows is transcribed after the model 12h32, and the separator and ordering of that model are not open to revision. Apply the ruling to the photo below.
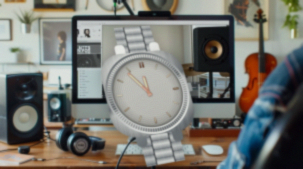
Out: 11h54
